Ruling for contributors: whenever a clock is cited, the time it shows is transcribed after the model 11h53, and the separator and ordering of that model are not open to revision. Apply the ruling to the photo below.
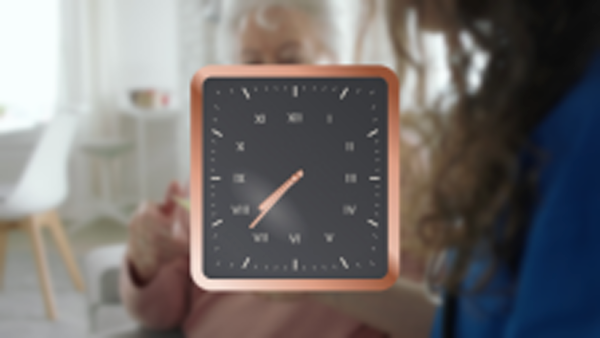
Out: 7h37
